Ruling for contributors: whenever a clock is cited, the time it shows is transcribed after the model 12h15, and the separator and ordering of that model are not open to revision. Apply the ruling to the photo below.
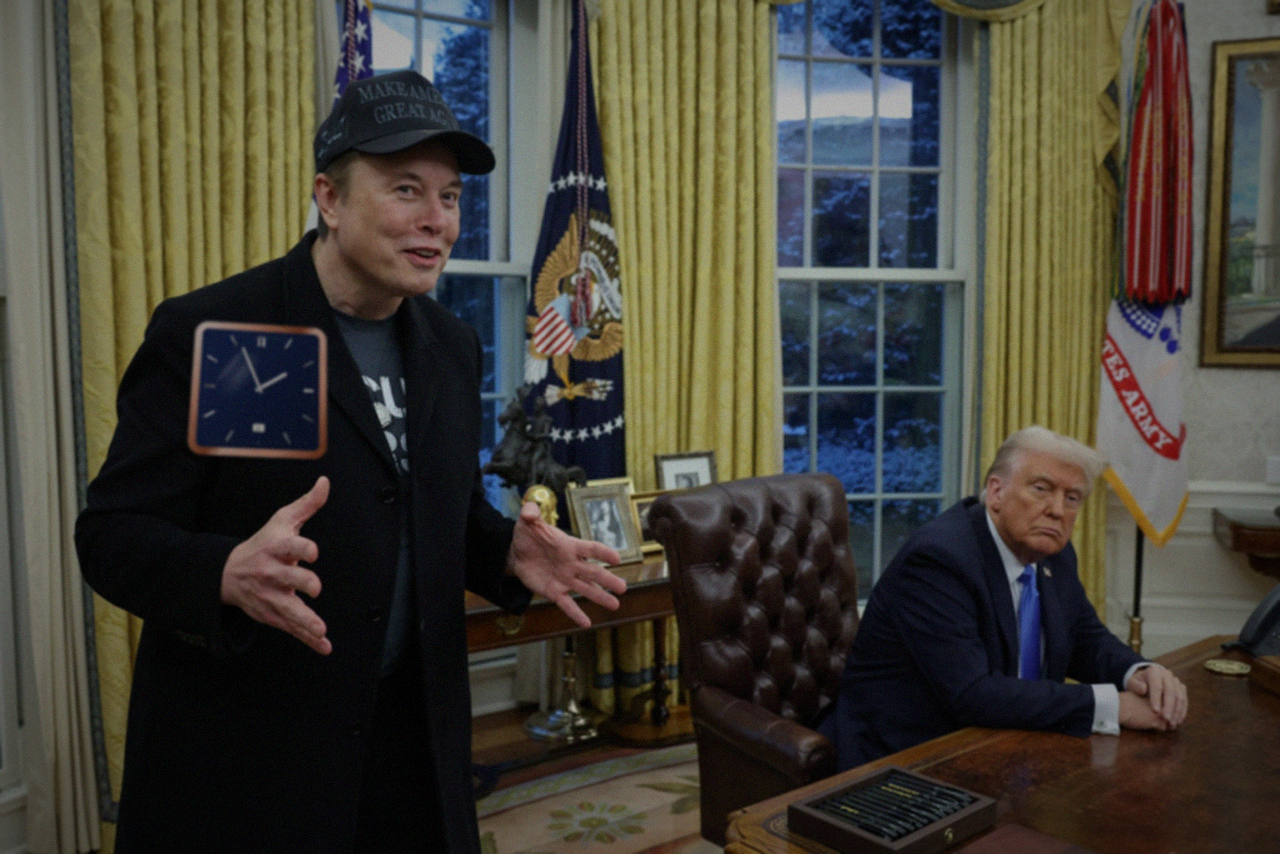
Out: 1h56
